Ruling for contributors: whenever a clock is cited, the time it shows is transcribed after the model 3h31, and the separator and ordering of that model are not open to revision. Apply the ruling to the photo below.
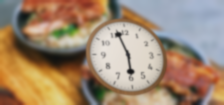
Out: 5h57
